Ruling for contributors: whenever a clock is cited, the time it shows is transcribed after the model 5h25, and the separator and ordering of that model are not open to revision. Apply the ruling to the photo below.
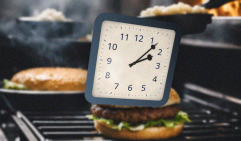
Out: 2h07
